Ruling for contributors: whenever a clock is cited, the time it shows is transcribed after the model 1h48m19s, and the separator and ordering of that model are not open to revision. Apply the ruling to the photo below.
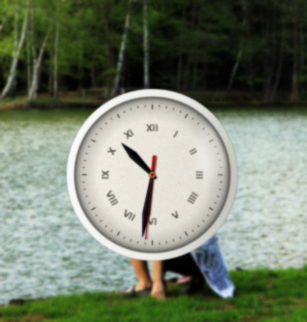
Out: 10h31m31s
